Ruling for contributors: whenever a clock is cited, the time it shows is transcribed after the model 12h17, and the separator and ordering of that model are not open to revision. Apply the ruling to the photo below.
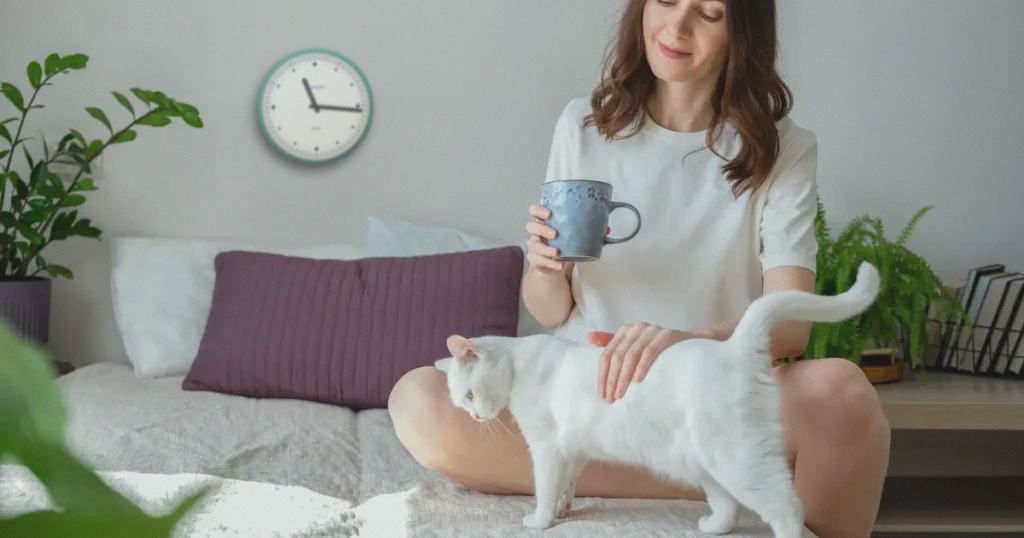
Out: 11h16
